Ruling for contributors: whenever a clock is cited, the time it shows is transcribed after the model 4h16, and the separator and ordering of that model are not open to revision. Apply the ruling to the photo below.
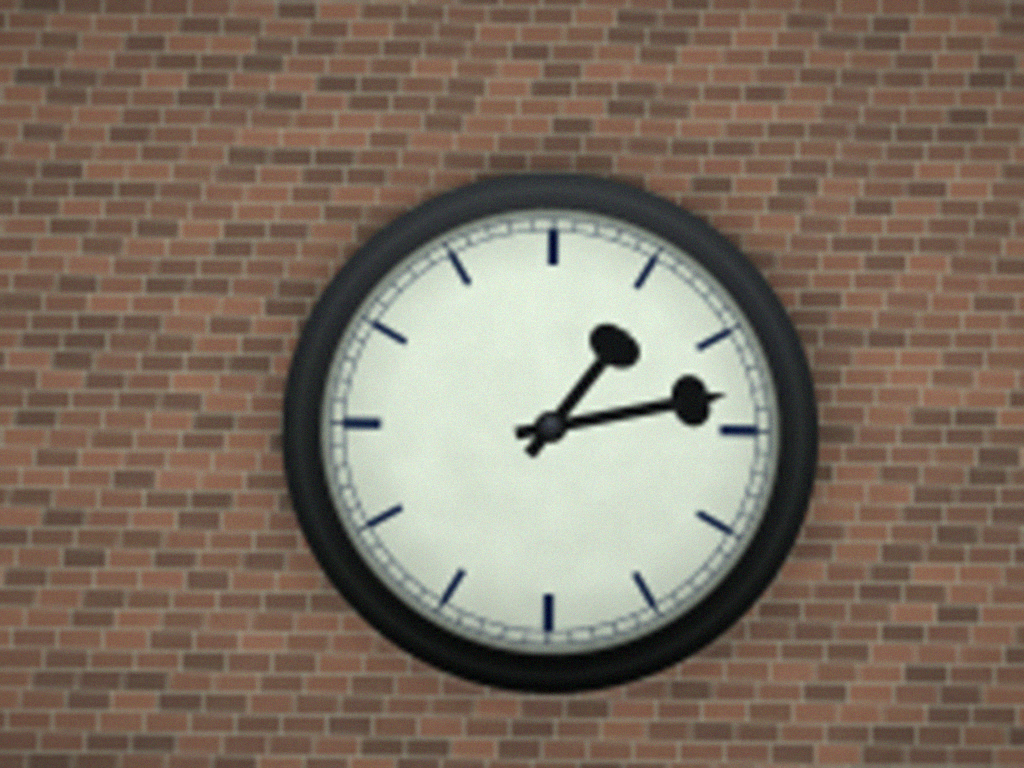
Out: 1h13
